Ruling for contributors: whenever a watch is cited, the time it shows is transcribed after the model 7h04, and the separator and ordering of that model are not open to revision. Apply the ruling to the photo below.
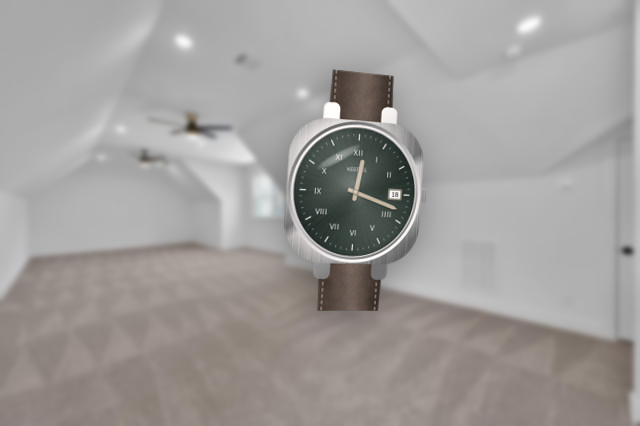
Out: 12h18
